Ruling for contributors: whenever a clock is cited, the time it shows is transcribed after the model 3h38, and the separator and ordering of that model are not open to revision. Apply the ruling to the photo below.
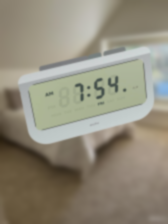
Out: 7h54
